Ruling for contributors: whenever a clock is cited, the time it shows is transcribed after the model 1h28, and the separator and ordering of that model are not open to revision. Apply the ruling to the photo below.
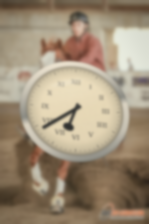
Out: 6h39
